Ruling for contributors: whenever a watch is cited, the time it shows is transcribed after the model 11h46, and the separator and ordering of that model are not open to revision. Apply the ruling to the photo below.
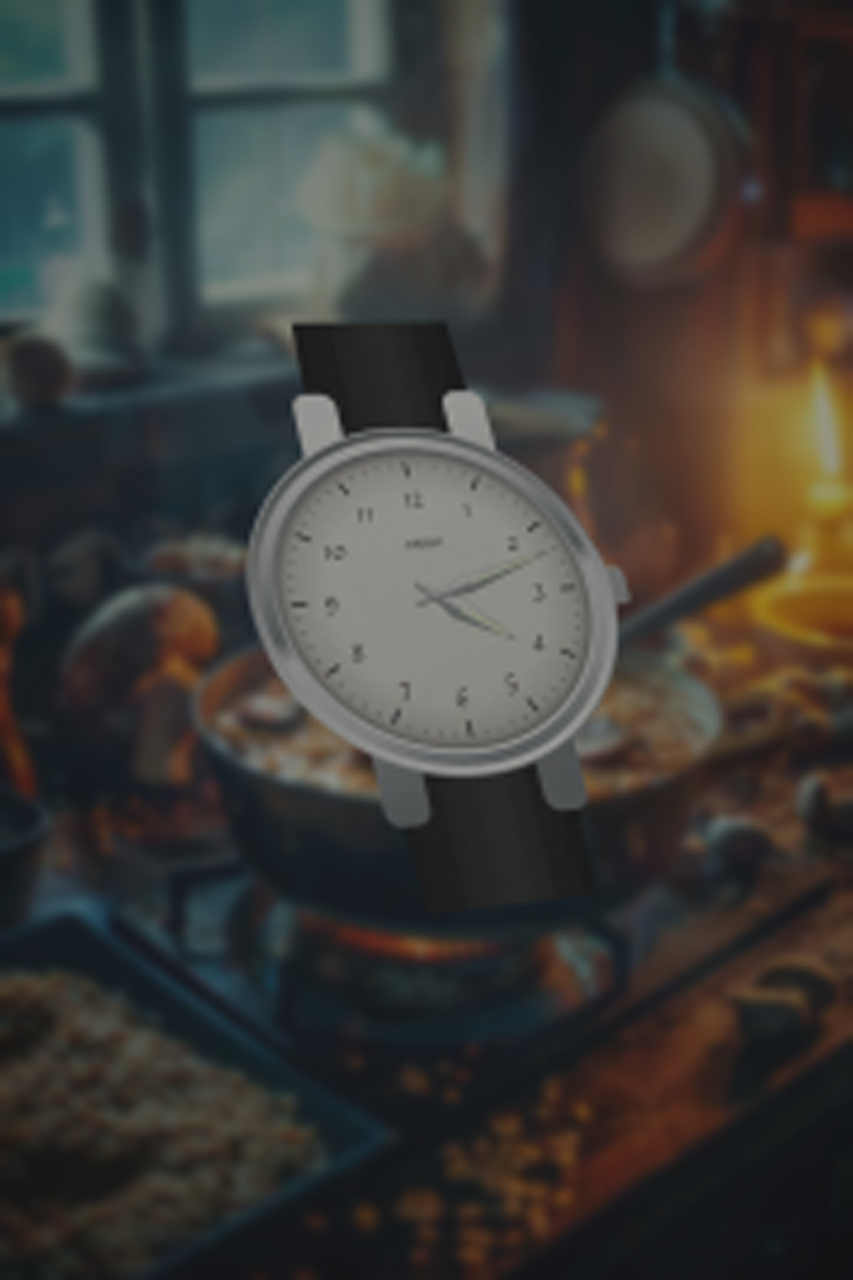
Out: 4h12
